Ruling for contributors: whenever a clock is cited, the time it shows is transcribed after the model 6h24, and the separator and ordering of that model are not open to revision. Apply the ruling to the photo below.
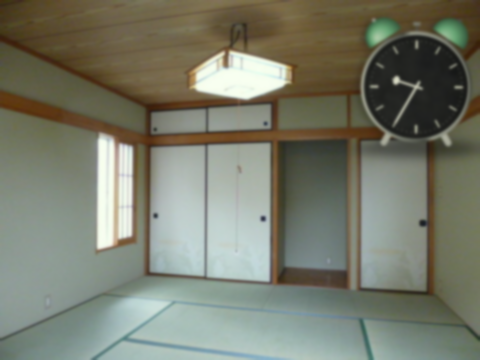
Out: 9h35
